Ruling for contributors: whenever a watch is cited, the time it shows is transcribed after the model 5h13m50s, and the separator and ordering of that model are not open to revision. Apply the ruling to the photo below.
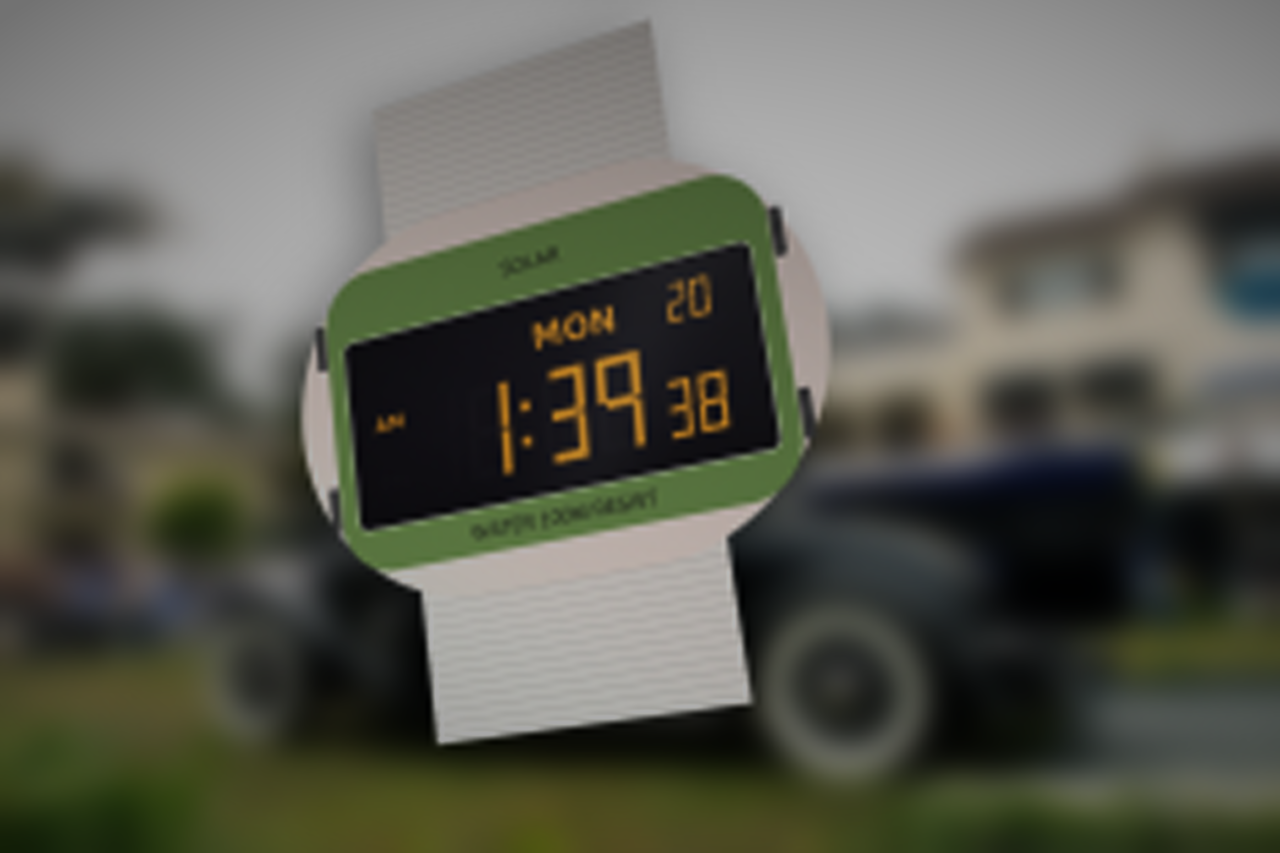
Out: 1h39m38s
